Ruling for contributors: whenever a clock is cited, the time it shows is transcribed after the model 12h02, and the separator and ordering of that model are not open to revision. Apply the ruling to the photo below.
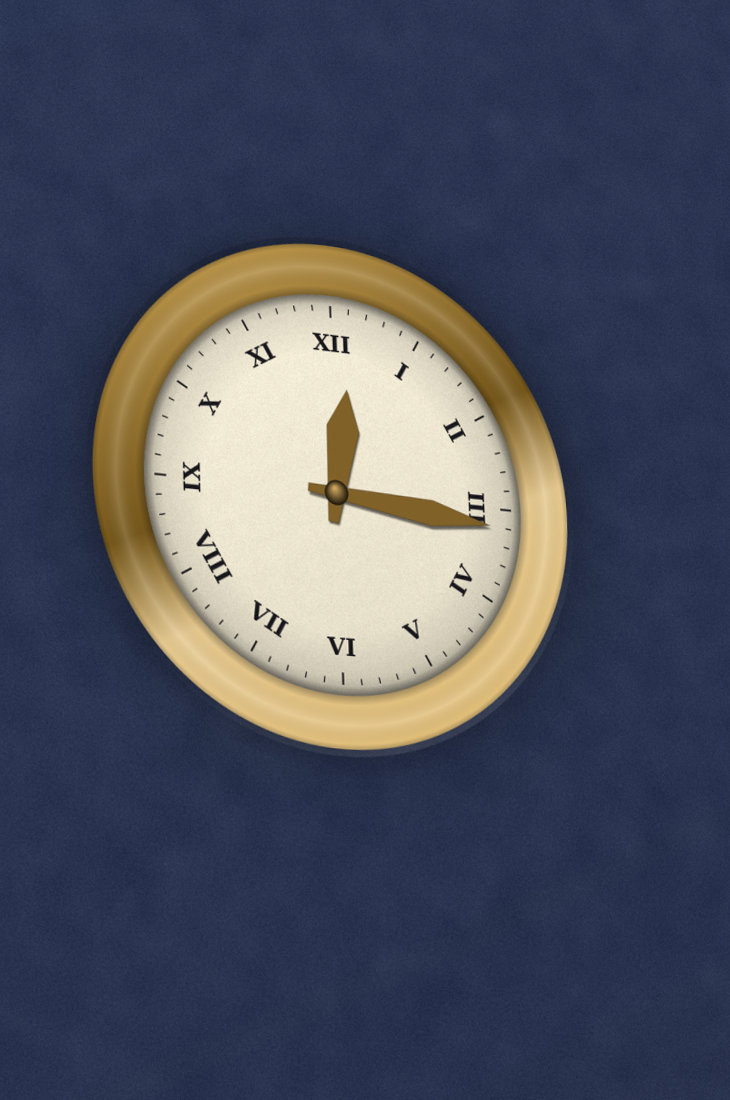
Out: 12h16
